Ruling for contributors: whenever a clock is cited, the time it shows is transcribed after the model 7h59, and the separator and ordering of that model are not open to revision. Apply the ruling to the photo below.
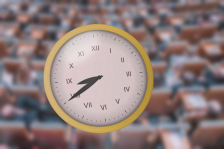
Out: 8h40
